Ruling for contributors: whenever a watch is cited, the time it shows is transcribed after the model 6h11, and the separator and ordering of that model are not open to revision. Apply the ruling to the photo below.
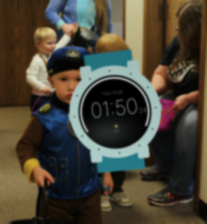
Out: 1h50
